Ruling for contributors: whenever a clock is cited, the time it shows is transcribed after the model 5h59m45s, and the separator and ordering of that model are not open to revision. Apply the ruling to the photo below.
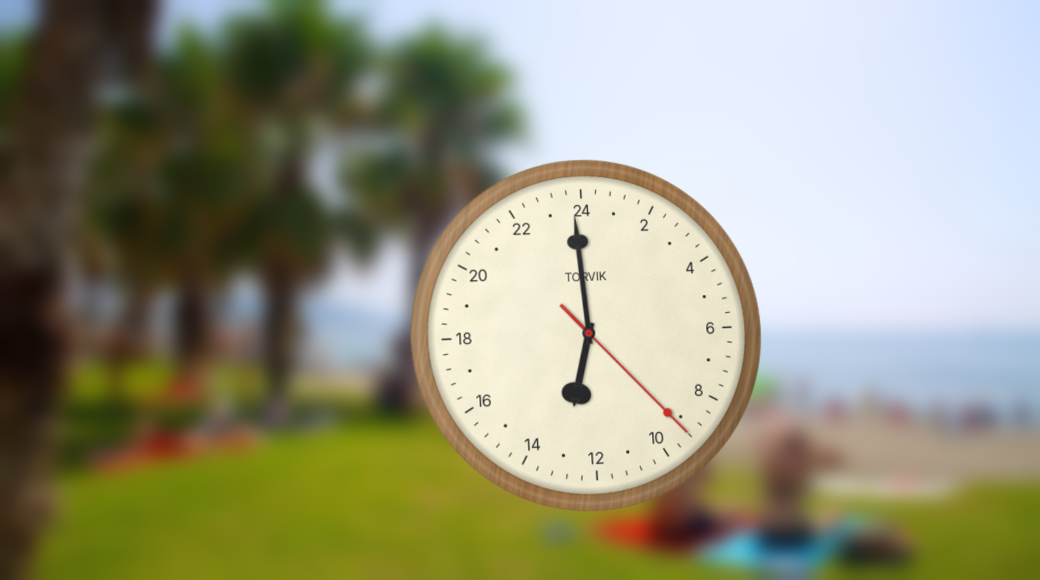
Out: 12h59m23s
